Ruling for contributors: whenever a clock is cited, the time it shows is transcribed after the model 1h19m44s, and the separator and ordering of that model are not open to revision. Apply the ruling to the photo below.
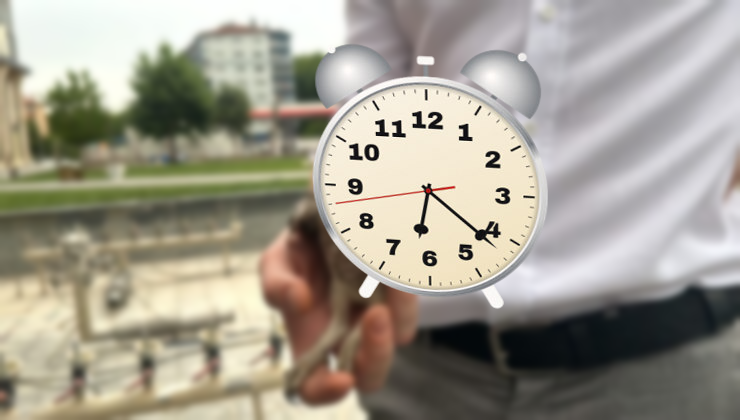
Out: 6h21m43s
